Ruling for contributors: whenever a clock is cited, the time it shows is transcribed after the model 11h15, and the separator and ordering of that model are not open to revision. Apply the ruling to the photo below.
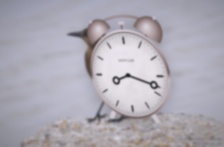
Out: 8h18
